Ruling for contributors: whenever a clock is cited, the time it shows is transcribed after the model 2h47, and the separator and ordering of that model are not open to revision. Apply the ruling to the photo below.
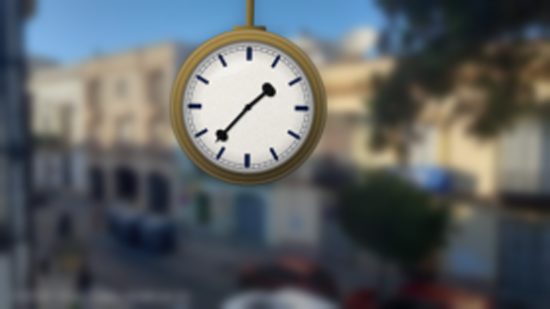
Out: 1h37
